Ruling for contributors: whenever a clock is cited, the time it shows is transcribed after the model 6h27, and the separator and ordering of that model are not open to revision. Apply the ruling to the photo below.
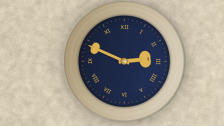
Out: 2h49
